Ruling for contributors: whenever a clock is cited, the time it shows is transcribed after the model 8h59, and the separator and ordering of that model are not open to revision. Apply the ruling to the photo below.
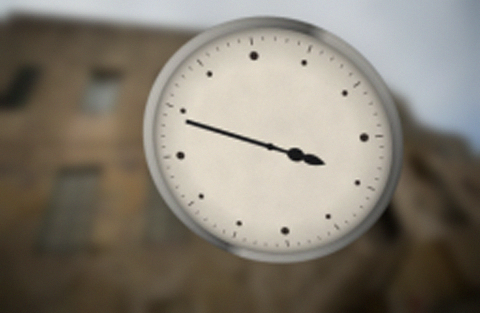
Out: 3h49
